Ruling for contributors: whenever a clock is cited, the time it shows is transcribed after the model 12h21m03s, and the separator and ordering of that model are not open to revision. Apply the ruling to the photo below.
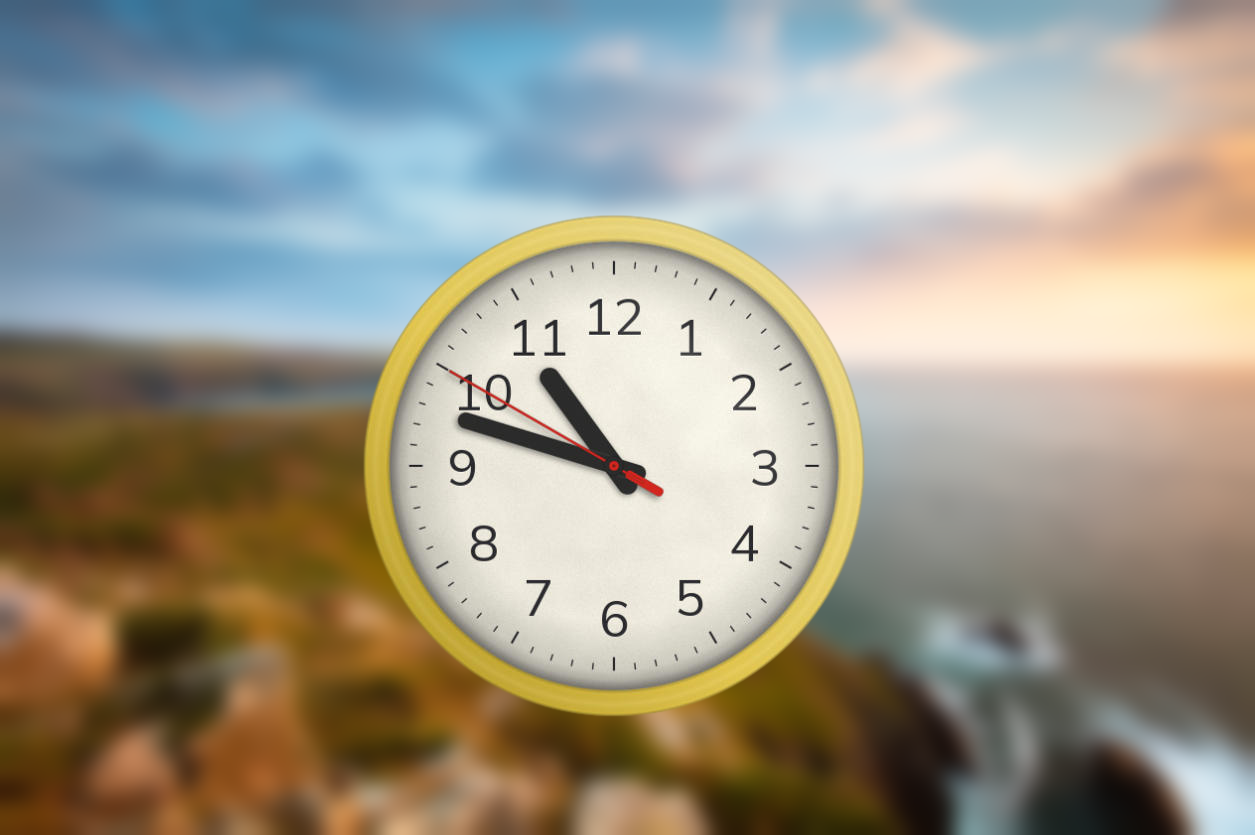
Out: 10h47m50s
